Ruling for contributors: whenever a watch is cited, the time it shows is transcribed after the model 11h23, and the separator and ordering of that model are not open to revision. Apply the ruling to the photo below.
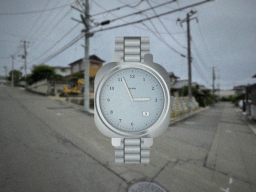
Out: 2h56
